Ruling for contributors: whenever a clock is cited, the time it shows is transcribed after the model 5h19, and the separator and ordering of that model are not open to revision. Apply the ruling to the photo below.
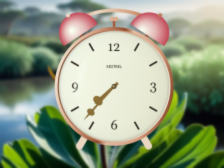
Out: 7h37
